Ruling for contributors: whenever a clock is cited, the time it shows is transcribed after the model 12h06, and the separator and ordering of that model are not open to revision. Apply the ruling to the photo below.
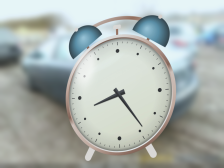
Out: 8h24
